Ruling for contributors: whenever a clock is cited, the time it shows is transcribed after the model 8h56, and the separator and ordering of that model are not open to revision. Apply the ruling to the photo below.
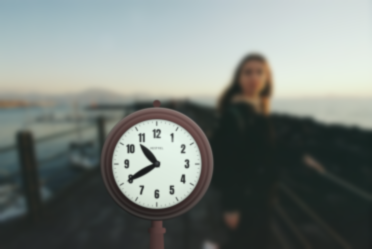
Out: 10h40
